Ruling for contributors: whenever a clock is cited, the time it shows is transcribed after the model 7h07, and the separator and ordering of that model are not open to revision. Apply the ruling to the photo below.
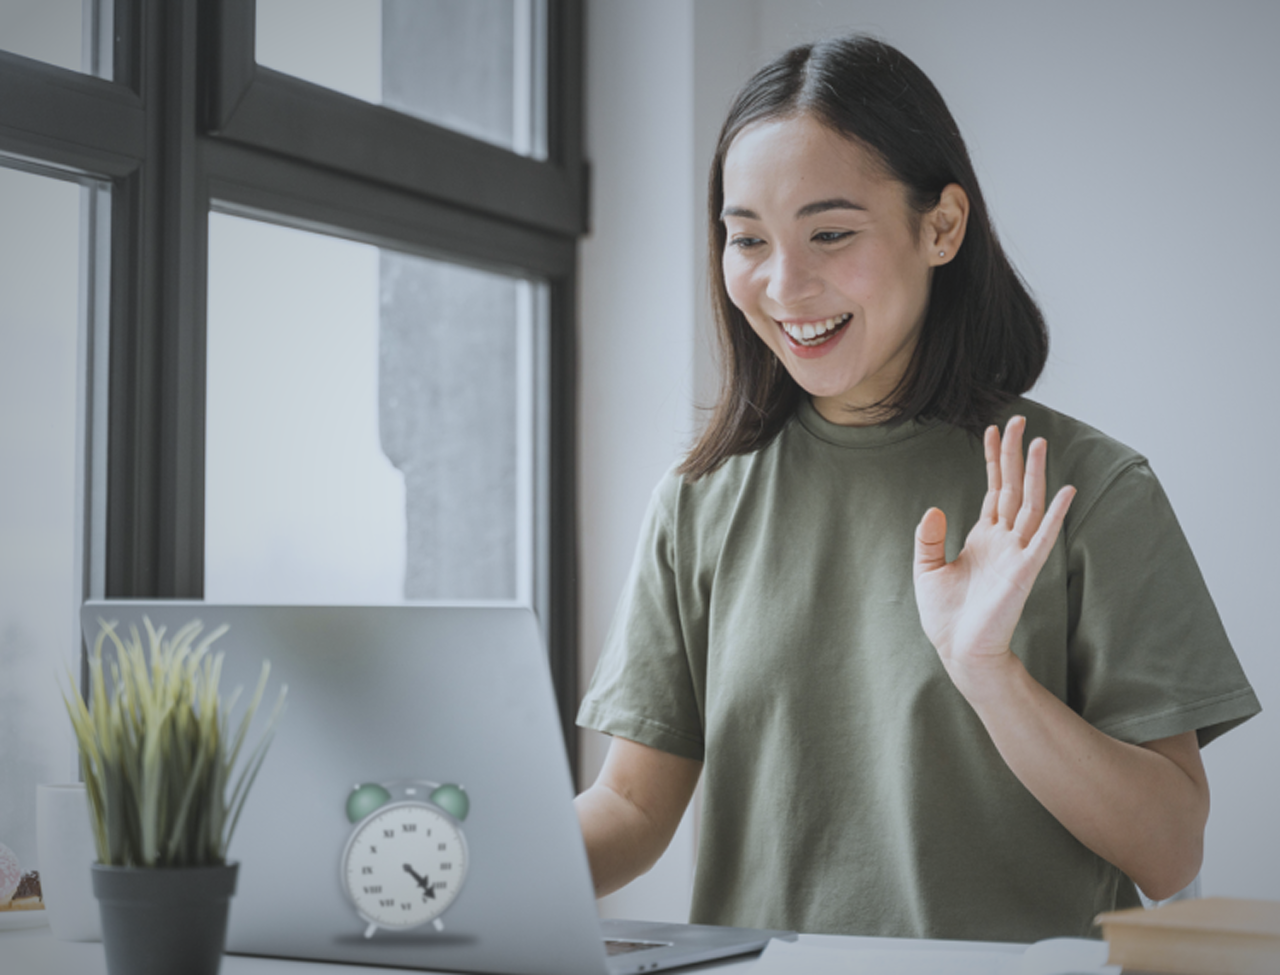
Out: 4h23
